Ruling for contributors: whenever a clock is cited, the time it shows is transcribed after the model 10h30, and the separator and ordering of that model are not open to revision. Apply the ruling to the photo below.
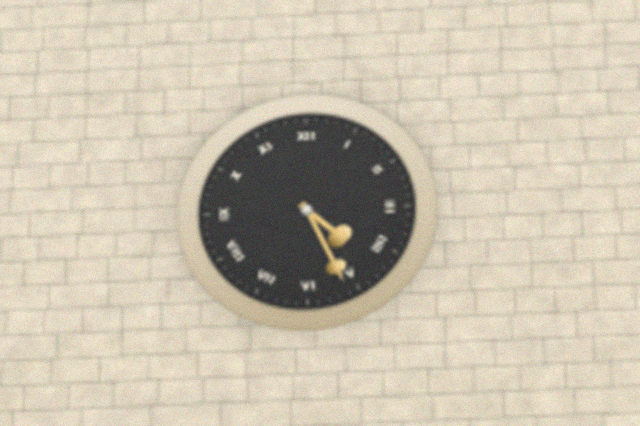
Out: 4h26
